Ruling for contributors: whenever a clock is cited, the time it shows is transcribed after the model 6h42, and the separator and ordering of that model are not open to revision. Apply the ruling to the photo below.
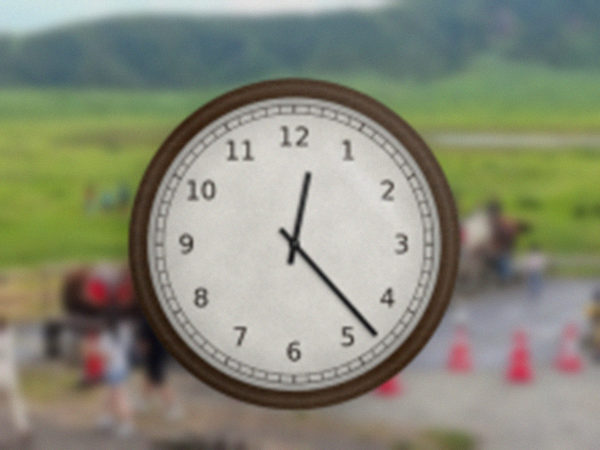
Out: 12h23
